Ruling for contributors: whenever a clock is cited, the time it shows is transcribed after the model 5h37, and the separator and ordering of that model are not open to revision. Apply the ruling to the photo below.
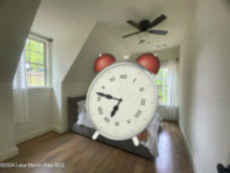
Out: 6h47
